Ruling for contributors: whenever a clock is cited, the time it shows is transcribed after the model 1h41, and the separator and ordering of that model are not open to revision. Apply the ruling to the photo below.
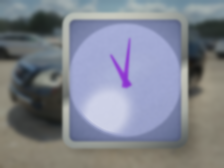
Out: 11h01
